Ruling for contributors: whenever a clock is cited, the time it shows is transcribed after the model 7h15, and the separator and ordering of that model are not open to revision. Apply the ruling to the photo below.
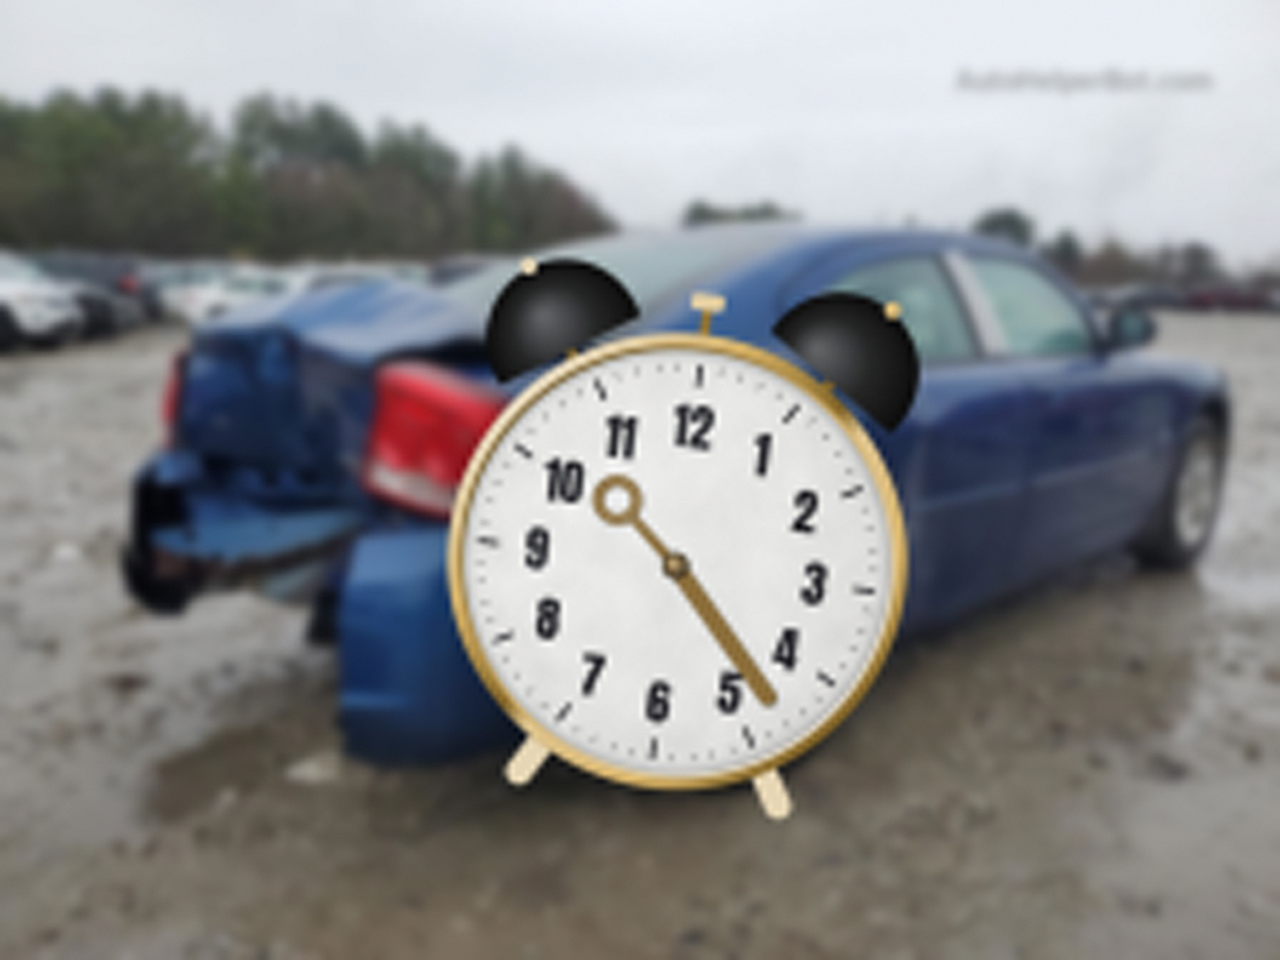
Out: 10h23
